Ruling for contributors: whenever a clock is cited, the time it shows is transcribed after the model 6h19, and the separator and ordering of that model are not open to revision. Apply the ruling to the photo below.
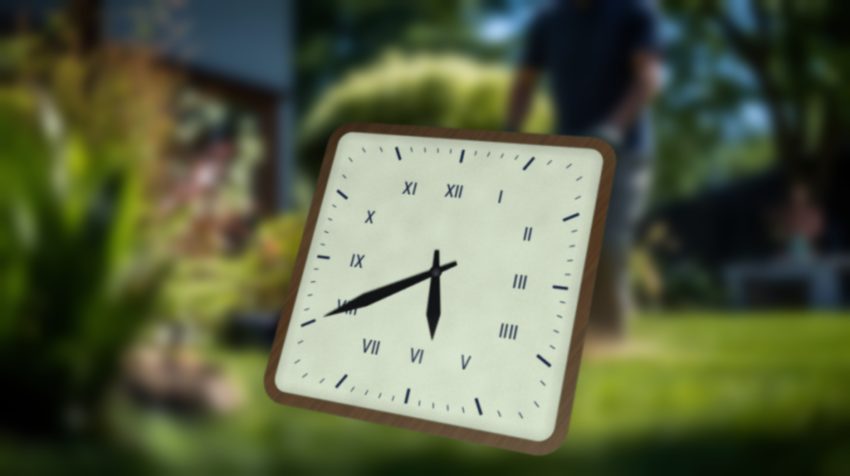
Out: 5h40
